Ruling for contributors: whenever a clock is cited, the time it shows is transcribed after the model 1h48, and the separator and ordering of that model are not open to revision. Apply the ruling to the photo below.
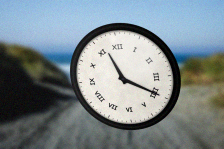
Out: 11h20
